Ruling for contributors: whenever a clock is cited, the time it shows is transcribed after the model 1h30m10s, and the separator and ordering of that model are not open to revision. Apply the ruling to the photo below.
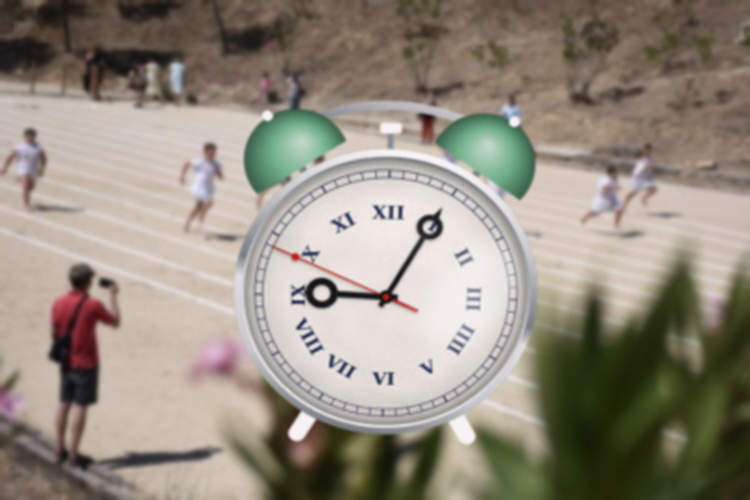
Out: 9h04m49s
